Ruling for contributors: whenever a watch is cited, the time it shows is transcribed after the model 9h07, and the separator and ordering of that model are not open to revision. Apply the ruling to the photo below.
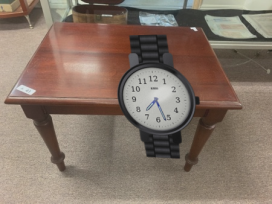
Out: 7h27
